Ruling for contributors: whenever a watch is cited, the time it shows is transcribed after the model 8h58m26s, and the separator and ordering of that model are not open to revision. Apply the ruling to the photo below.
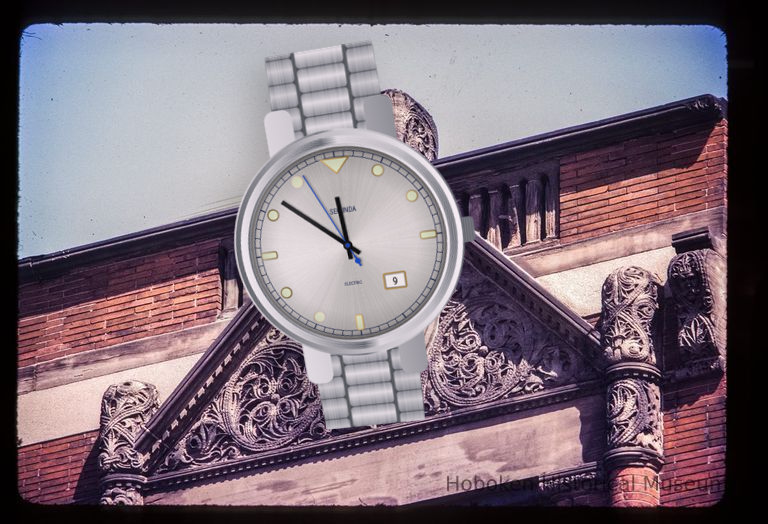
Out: 11h51m56s
